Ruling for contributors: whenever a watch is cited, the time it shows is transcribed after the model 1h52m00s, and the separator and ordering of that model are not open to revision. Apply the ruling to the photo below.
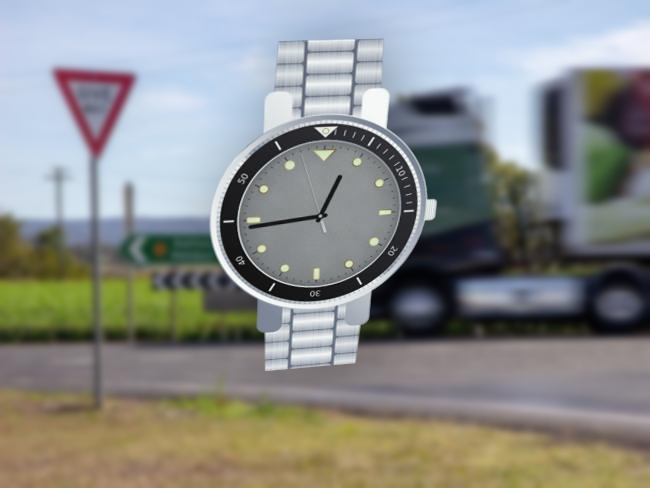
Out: 12h43m57s
